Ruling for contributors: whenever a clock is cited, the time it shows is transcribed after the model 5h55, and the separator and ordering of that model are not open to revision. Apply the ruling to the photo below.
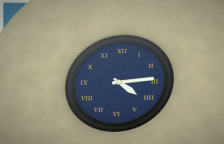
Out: 4h14
